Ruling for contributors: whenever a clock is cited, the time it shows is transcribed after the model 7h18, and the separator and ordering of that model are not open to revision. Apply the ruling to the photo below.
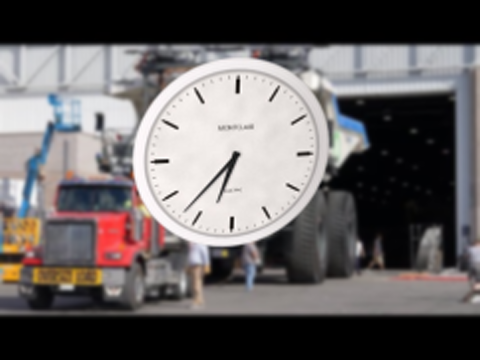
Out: 6h37
